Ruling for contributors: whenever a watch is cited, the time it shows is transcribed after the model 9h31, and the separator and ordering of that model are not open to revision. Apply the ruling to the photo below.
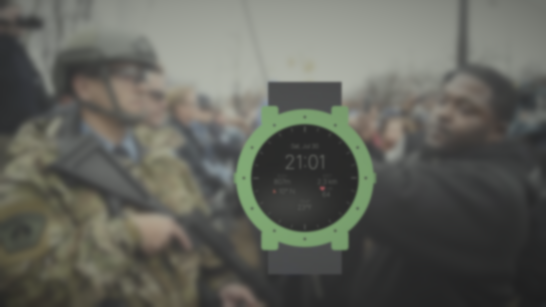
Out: 21h01
